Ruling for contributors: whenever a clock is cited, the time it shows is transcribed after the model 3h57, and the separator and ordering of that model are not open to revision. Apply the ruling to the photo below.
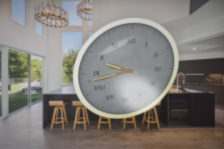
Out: 9h43
